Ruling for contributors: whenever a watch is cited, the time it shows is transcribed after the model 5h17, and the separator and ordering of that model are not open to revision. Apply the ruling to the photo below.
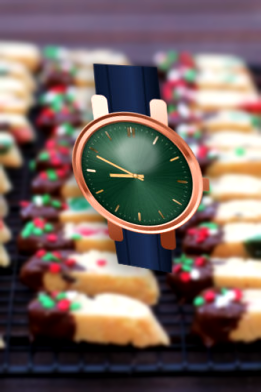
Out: 8h49
